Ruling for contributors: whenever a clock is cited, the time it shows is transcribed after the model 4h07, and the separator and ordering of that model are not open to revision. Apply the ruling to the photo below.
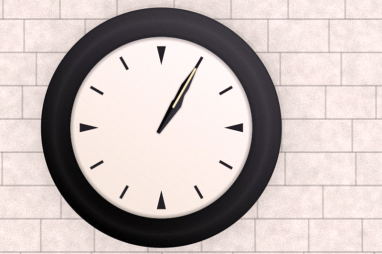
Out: 1h05
